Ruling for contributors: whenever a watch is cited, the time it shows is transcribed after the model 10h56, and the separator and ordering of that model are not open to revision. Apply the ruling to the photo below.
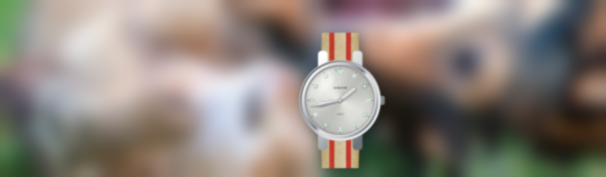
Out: 1h43
